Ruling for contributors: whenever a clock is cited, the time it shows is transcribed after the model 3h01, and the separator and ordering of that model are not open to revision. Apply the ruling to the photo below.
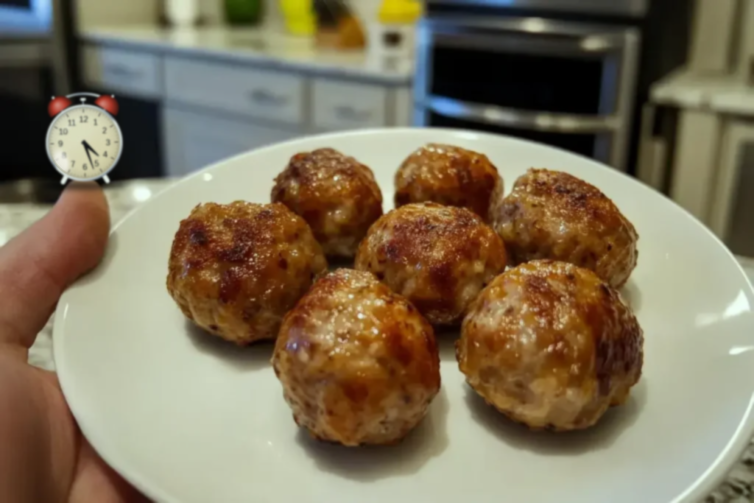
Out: 4h27
